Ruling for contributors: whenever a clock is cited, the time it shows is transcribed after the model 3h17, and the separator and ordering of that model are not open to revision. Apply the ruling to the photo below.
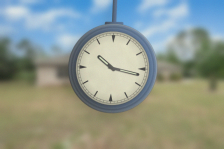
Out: 10h17
